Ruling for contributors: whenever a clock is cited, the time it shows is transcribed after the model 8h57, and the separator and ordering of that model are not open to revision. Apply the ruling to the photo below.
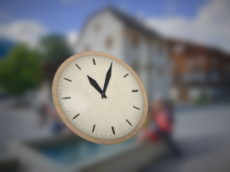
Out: 11h05
